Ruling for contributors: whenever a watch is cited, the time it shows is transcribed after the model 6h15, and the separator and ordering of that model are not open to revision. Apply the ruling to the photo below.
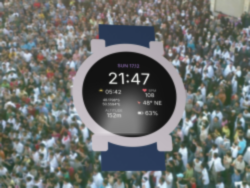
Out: 21h47
